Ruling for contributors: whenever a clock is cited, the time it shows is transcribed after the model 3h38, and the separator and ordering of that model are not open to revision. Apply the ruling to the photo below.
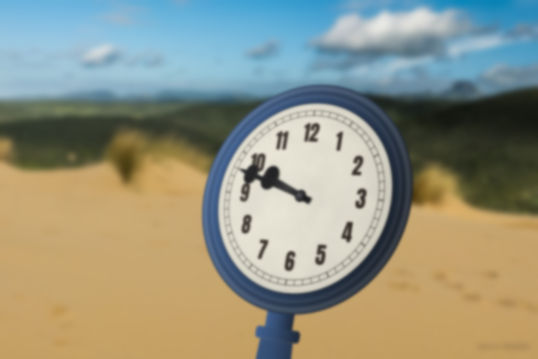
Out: 9h48
